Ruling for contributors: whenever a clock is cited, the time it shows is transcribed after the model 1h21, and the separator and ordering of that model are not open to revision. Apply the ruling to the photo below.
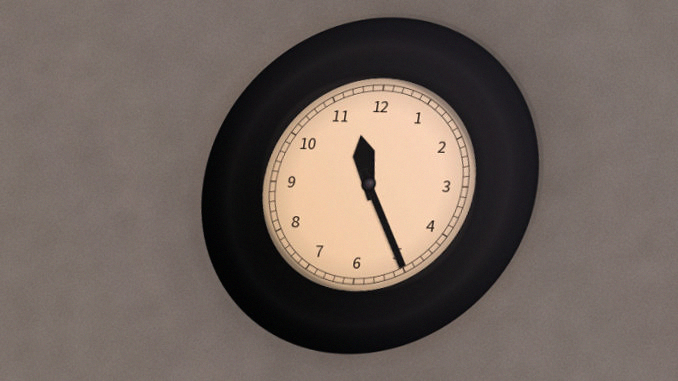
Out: 11h25
